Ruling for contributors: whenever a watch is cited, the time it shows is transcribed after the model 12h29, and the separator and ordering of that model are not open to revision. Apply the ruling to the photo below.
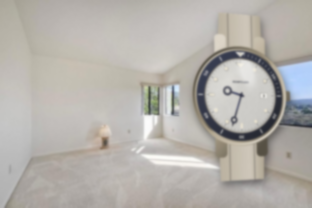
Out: 9h33
